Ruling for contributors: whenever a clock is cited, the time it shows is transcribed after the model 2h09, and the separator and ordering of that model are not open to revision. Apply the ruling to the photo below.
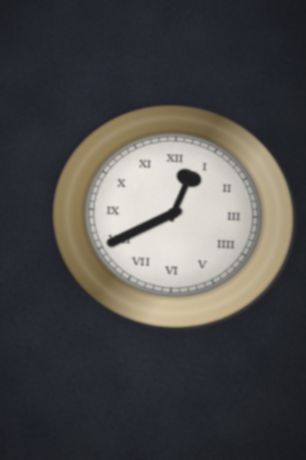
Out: 12h40
